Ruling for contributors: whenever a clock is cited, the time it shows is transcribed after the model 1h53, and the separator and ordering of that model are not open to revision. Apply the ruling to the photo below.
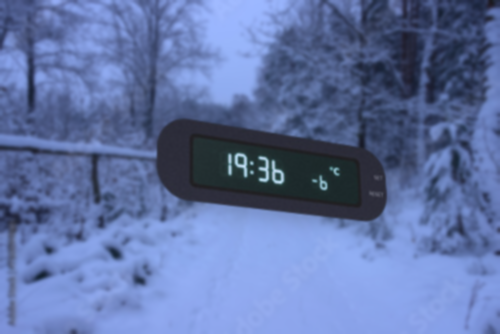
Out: 19h36
